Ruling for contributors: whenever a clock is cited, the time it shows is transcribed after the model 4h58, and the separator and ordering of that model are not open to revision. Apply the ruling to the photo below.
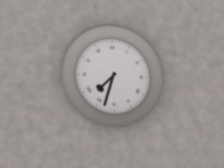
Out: 7h33
